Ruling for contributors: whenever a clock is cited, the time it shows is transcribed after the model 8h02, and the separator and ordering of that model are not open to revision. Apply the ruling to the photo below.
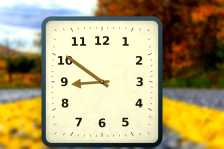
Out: 8h51
